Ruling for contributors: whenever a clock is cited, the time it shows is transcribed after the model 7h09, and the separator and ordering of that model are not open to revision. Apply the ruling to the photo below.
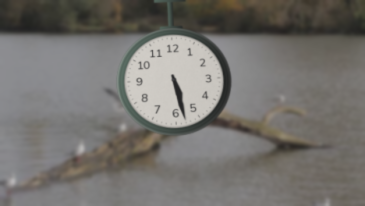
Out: 5h28
